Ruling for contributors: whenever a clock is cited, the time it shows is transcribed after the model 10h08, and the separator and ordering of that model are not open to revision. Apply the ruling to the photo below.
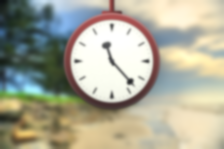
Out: 11h23
